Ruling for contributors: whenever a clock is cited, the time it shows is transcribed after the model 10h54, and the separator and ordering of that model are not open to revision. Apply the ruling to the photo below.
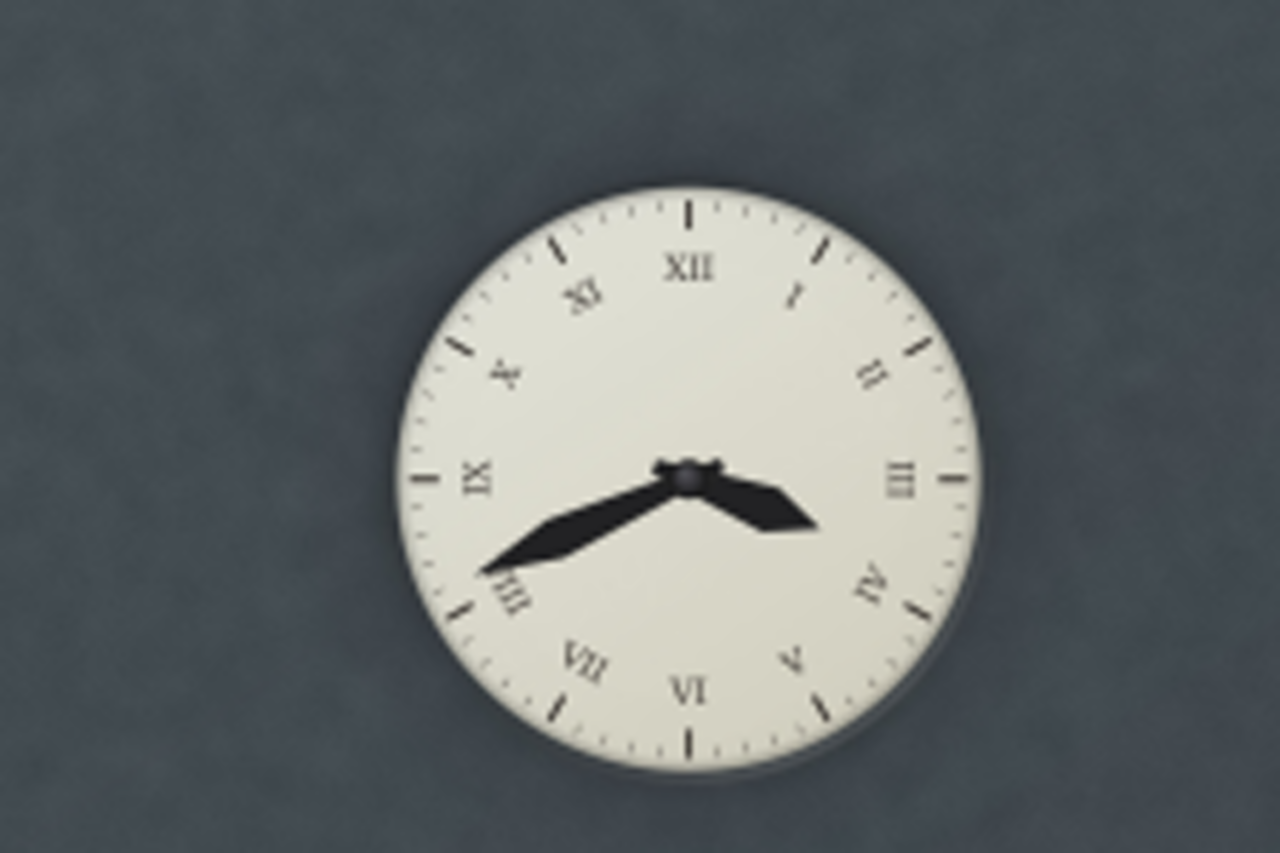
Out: 3h41
